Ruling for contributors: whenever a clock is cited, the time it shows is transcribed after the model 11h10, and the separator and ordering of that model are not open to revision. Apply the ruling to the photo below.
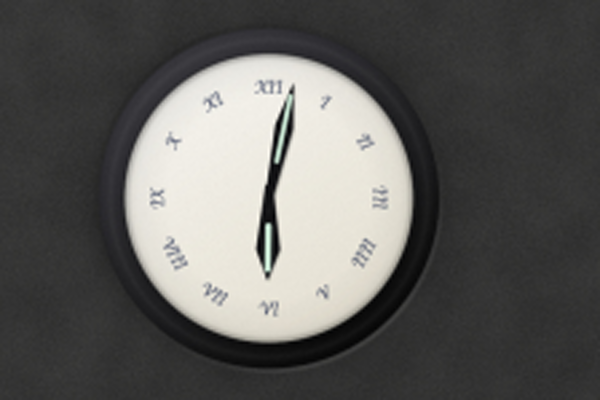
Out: 6h02
